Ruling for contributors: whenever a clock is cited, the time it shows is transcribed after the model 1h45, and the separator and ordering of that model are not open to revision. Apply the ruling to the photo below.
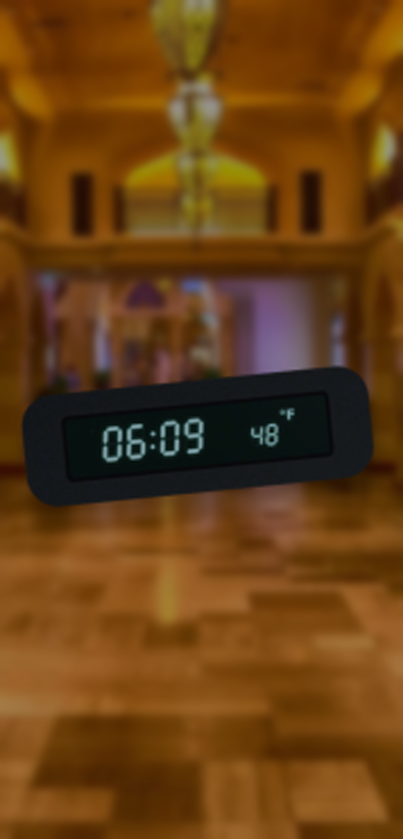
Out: 6h09
